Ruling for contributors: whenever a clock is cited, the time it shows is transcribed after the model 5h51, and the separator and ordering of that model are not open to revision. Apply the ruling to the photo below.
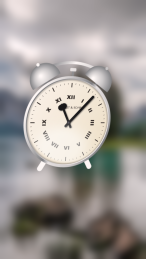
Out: 11h07
